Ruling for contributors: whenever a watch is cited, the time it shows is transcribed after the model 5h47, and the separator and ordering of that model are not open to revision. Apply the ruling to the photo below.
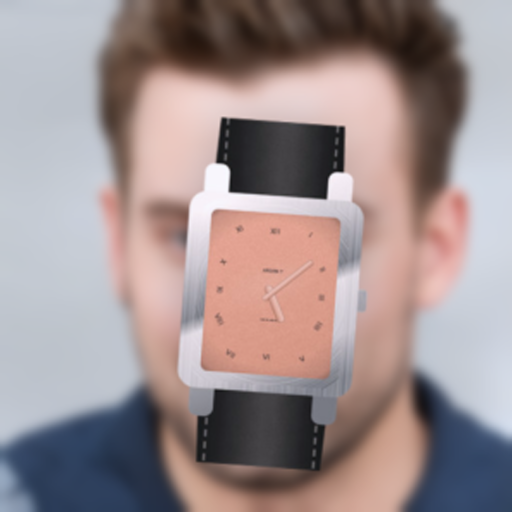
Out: 5h08
